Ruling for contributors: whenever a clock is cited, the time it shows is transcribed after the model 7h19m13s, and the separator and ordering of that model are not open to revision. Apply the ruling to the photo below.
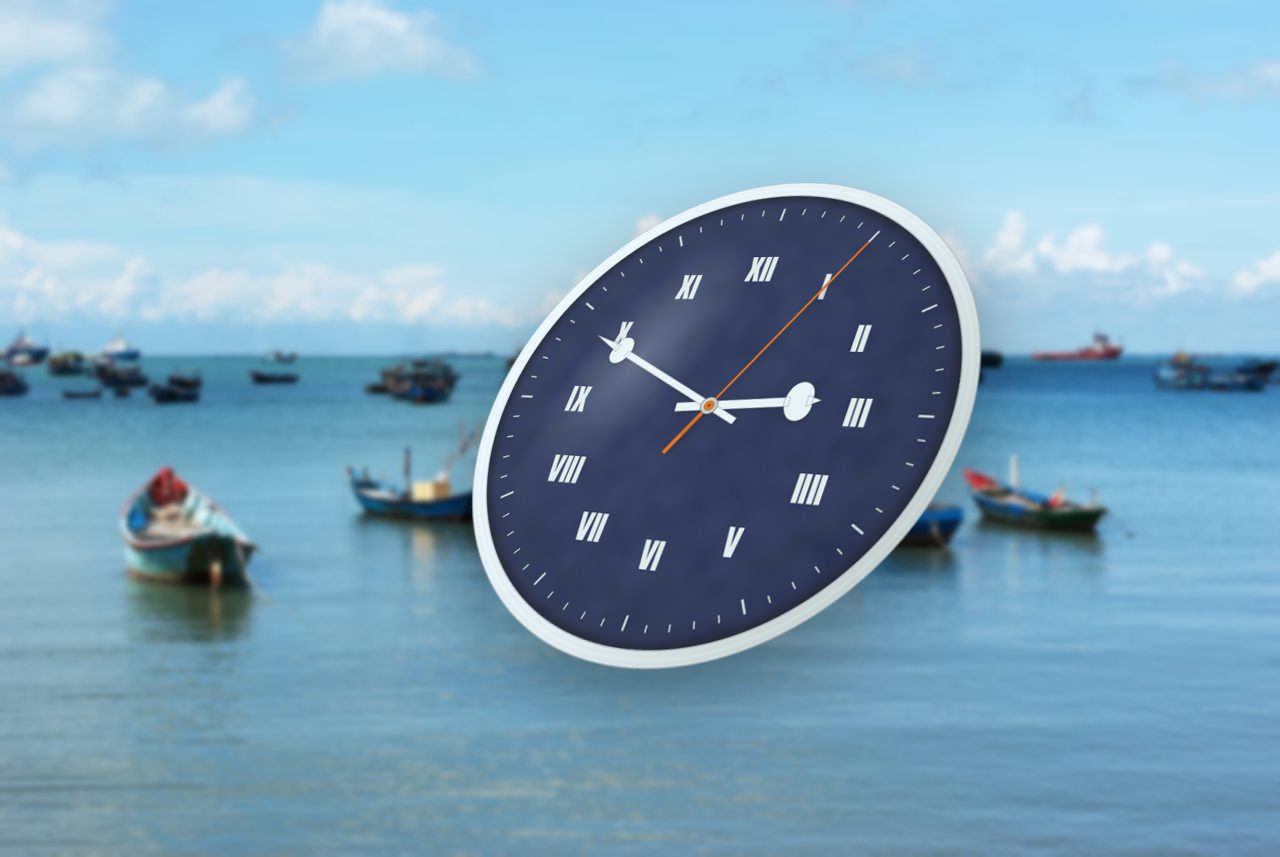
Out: 2h49m05s
